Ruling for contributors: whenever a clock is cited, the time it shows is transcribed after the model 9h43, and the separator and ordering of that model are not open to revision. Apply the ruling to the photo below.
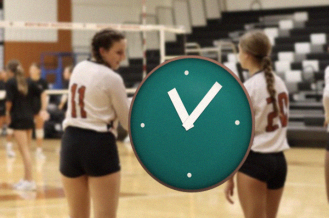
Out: 11h07
